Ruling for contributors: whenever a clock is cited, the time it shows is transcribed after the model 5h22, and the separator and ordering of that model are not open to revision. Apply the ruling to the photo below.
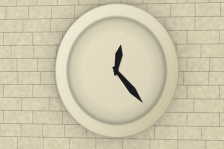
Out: 12h23
